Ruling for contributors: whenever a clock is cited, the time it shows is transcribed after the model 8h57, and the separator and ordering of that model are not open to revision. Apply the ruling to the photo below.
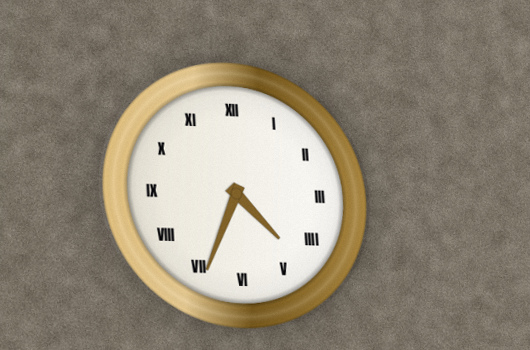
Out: 4h34
